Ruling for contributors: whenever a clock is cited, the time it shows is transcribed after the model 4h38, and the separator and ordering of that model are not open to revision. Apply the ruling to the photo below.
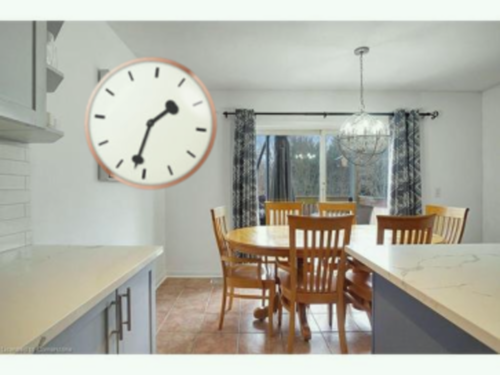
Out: 1h32
